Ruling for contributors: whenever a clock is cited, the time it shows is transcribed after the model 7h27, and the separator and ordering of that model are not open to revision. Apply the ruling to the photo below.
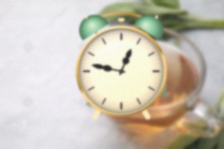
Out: 12h47
